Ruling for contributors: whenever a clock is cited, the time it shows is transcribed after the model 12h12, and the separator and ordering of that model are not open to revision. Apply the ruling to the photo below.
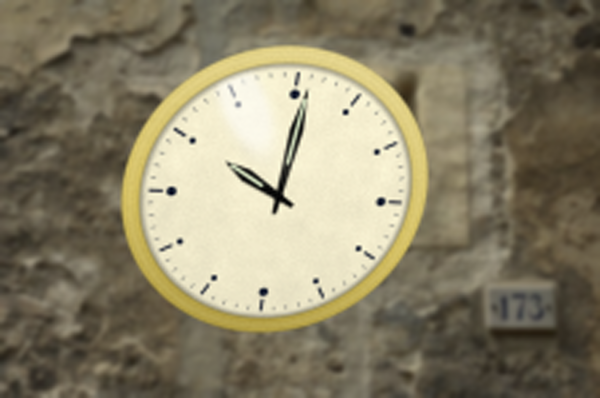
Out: 10h01
